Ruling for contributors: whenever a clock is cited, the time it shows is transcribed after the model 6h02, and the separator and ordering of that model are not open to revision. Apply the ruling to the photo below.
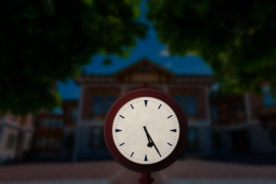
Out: 5h25
